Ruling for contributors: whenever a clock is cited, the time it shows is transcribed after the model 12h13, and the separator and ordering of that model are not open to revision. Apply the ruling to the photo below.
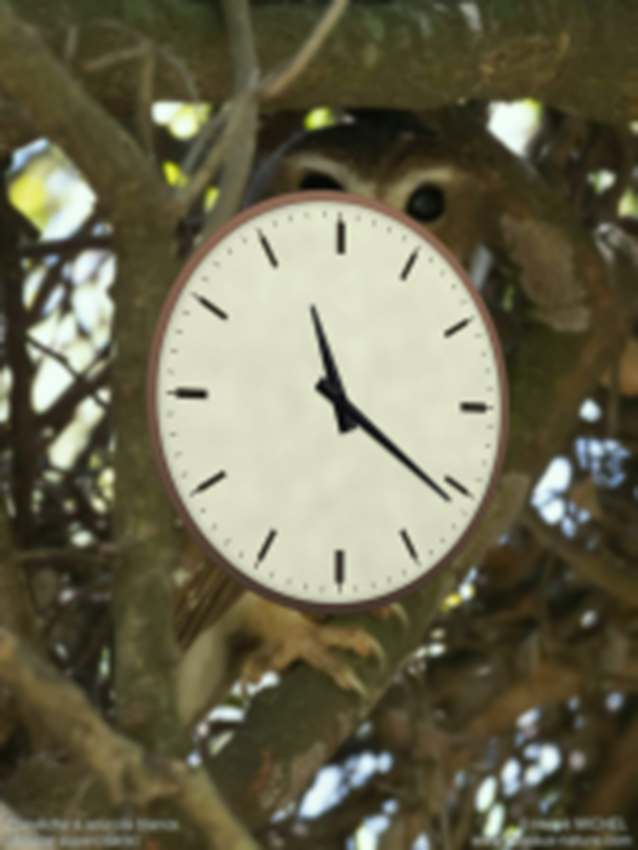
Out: 11h21
